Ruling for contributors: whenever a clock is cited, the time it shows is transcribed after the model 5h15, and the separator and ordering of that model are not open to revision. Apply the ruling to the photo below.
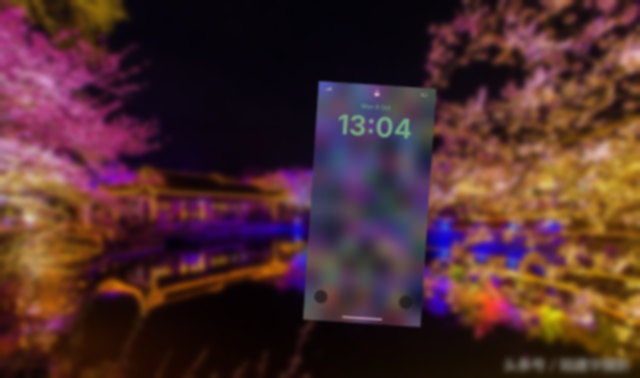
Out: 13h04
